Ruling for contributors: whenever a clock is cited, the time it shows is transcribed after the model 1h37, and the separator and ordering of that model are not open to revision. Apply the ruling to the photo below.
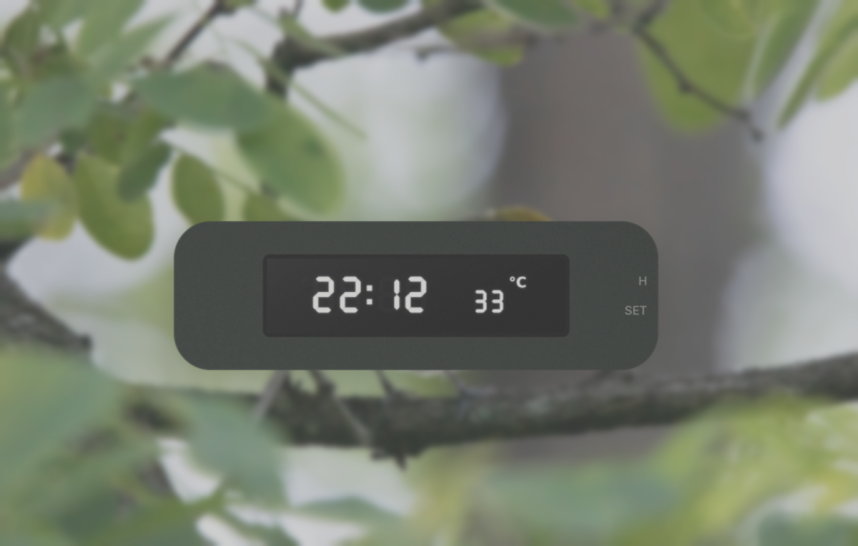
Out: 22h12
